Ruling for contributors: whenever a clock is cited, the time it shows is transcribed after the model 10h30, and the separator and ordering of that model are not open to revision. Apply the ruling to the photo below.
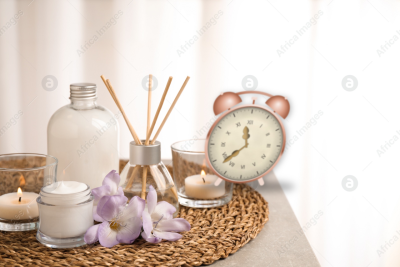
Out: 11h38
